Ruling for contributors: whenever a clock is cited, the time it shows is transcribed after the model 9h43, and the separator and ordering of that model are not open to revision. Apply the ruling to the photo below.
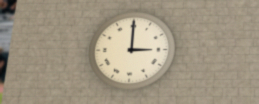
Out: 3h00
